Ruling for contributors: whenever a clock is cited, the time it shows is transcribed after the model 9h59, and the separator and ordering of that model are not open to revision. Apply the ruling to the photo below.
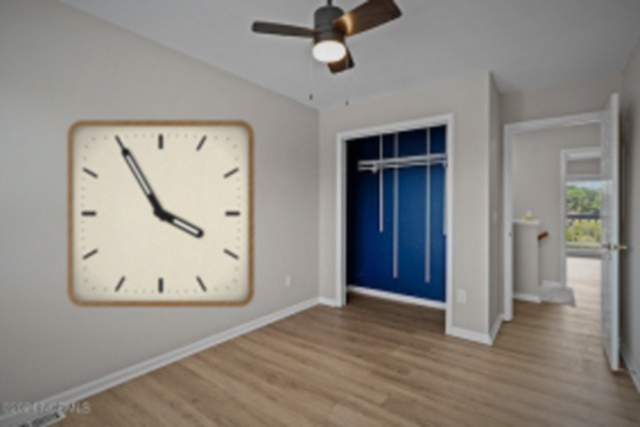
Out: 3h55
